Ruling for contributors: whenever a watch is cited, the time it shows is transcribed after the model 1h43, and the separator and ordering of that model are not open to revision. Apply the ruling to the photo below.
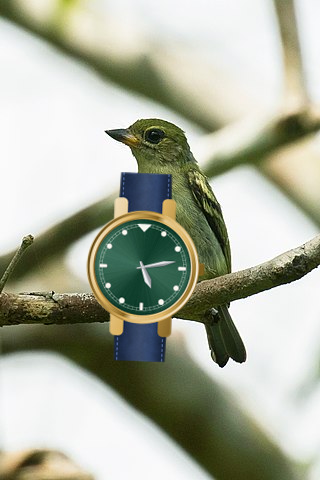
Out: 5h13
